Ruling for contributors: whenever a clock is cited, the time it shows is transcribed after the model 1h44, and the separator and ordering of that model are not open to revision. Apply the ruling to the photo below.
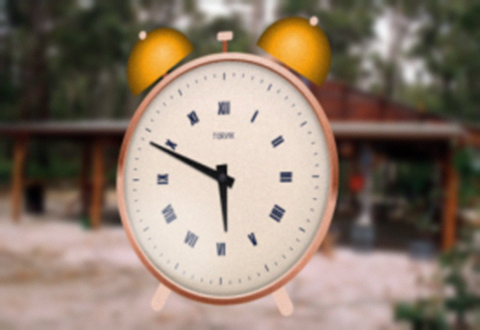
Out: 5h49
